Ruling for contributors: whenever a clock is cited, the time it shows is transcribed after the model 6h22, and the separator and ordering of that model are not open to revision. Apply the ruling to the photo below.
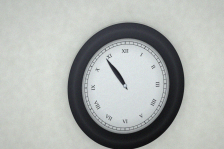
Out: 10h54
